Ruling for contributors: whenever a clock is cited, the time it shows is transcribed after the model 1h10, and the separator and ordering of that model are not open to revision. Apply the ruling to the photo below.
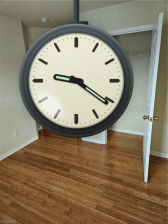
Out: 9h21
